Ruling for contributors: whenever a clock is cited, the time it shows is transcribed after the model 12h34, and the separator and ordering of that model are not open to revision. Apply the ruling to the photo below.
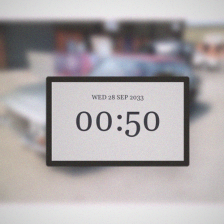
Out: 0h50
